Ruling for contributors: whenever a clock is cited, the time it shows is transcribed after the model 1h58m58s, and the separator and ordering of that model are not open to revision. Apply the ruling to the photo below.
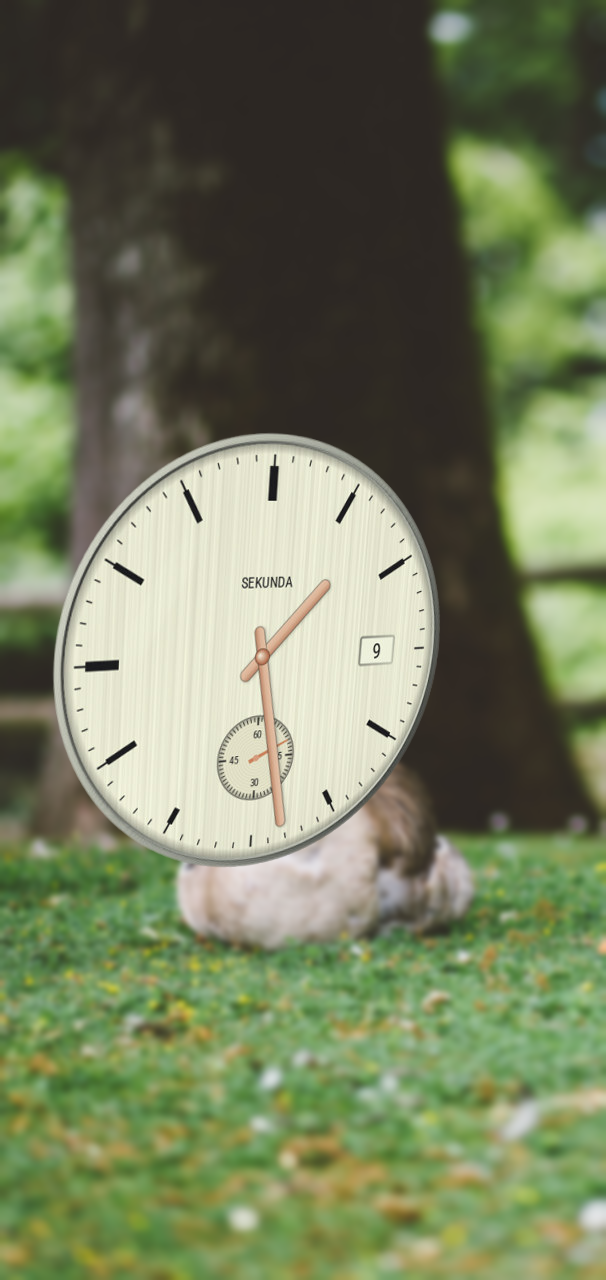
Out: 1h28m11s
